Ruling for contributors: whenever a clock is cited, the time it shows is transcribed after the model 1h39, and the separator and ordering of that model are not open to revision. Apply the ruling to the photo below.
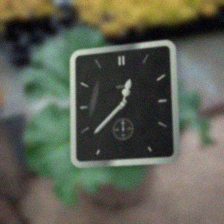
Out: 12h38
